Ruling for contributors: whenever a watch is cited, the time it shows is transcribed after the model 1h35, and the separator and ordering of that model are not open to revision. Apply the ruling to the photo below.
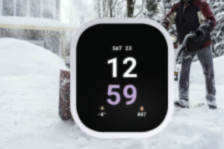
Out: 12h59
